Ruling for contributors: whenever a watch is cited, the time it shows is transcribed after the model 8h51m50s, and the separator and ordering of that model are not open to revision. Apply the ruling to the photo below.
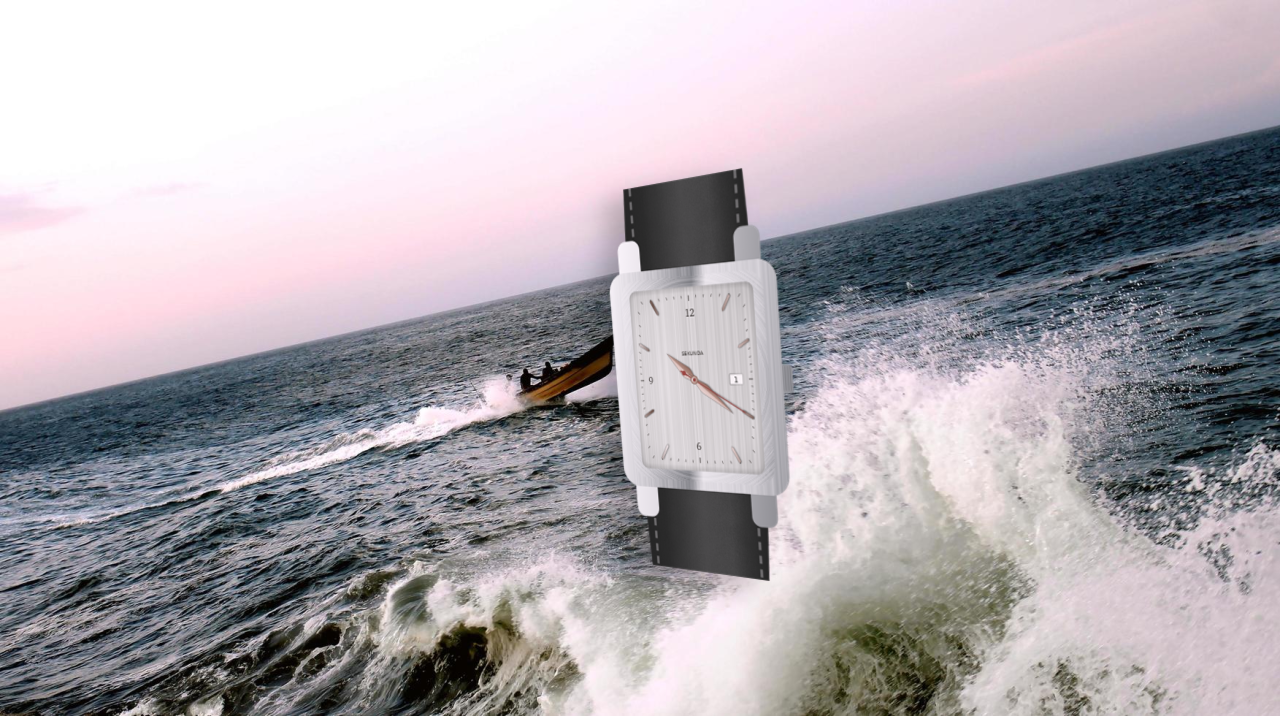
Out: 10h21m20s
